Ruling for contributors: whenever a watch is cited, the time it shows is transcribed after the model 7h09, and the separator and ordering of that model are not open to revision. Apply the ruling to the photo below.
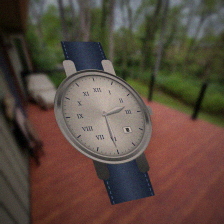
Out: 2h30
